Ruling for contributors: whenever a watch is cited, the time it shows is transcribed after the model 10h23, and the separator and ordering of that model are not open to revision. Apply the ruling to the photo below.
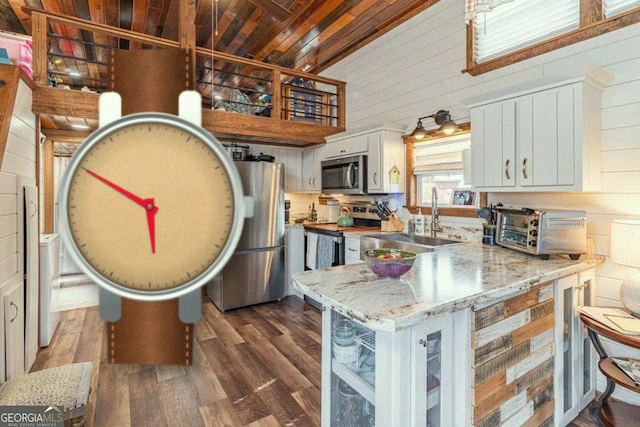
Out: 5h50
